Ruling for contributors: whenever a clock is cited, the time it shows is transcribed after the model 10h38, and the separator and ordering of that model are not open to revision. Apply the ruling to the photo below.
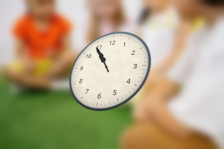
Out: 10h54
